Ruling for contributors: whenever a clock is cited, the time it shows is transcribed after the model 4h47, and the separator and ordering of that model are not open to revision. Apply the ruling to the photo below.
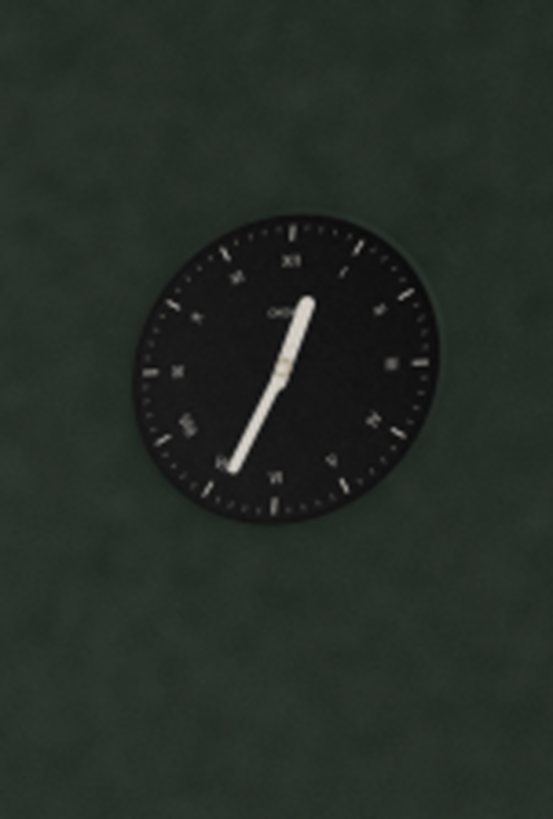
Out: 12h34
